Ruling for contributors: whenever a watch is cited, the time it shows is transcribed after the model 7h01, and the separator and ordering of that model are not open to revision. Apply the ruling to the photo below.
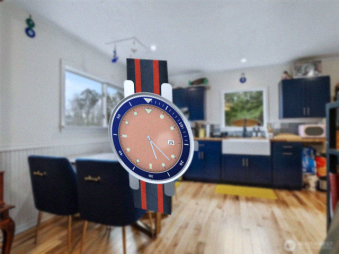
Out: 5h22
